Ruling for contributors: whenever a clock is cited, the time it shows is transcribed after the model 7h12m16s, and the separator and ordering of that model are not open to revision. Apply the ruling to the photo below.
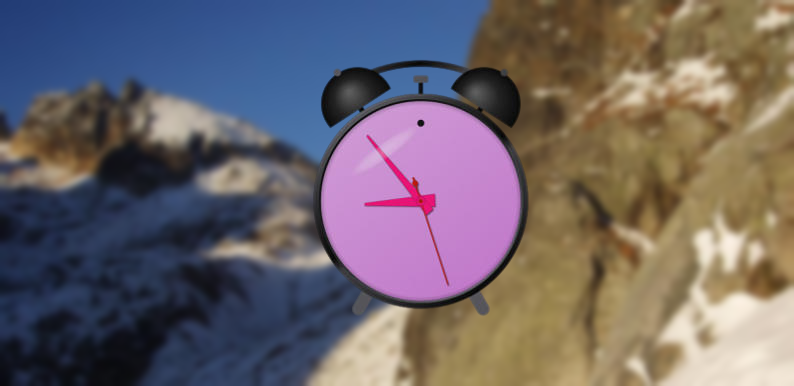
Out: 8h53m27s
